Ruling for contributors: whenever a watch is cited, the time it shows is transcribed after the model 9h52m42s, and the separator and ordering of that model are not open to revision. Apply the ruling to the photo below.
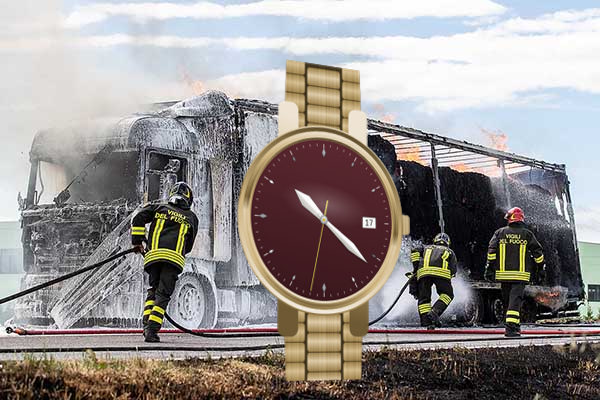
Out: 10h21m32s
